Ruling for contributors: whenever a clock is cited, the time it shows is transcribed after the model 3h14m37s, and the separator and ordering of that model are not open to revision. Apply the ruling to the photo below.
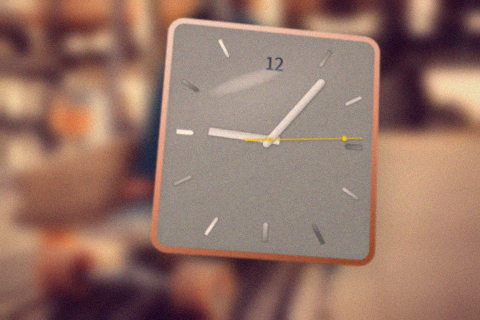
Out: 9h06m14s
